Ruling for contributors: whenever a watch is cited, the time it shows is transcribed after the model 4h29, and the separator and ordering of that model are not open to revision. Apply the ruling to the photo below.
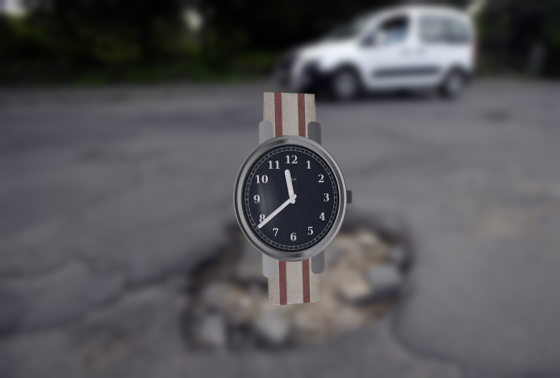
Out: 11h39
